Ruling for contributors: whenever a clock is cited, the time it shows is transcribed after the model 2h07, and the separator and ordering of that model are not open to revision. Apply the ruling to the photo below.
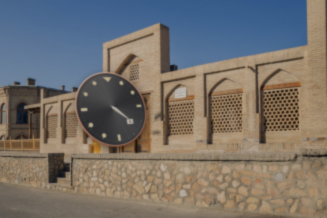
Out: 4h22
